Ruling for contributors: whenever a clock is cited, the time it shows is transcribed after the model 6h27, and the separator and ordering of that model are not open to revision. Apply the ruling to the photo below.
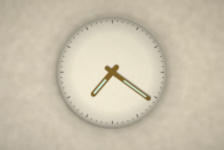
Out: 7h21
